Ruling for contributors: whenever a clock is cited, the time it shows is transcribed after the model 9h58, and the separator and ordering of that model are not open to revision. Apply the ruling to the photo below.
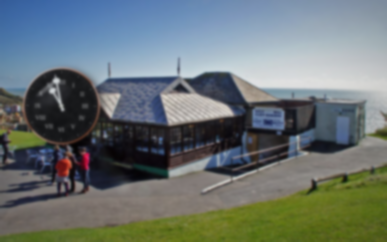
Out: 10h58
